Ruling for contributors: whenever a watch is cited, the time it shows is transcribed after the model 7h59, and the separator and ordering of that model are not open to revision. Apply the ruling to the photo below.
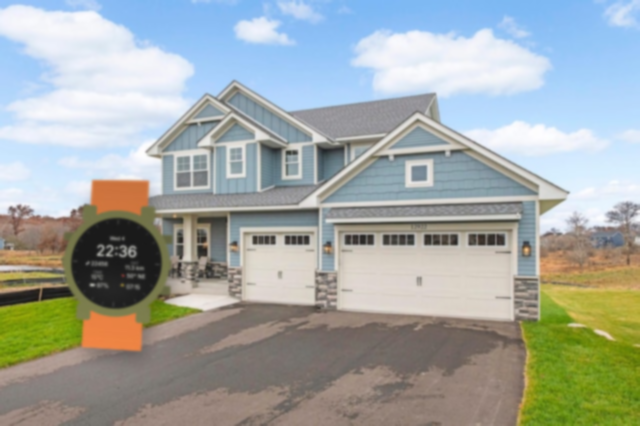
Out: 22h36
